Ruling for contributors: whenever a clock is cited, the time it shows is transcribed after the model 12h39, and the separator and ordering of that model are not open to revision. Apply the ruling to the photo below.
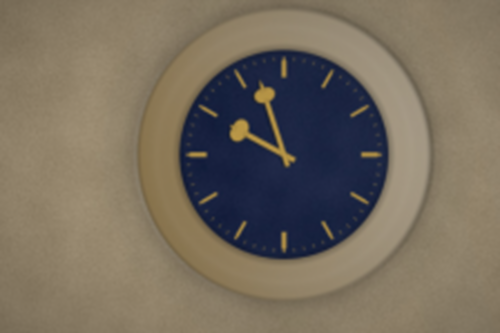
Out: 9h57
